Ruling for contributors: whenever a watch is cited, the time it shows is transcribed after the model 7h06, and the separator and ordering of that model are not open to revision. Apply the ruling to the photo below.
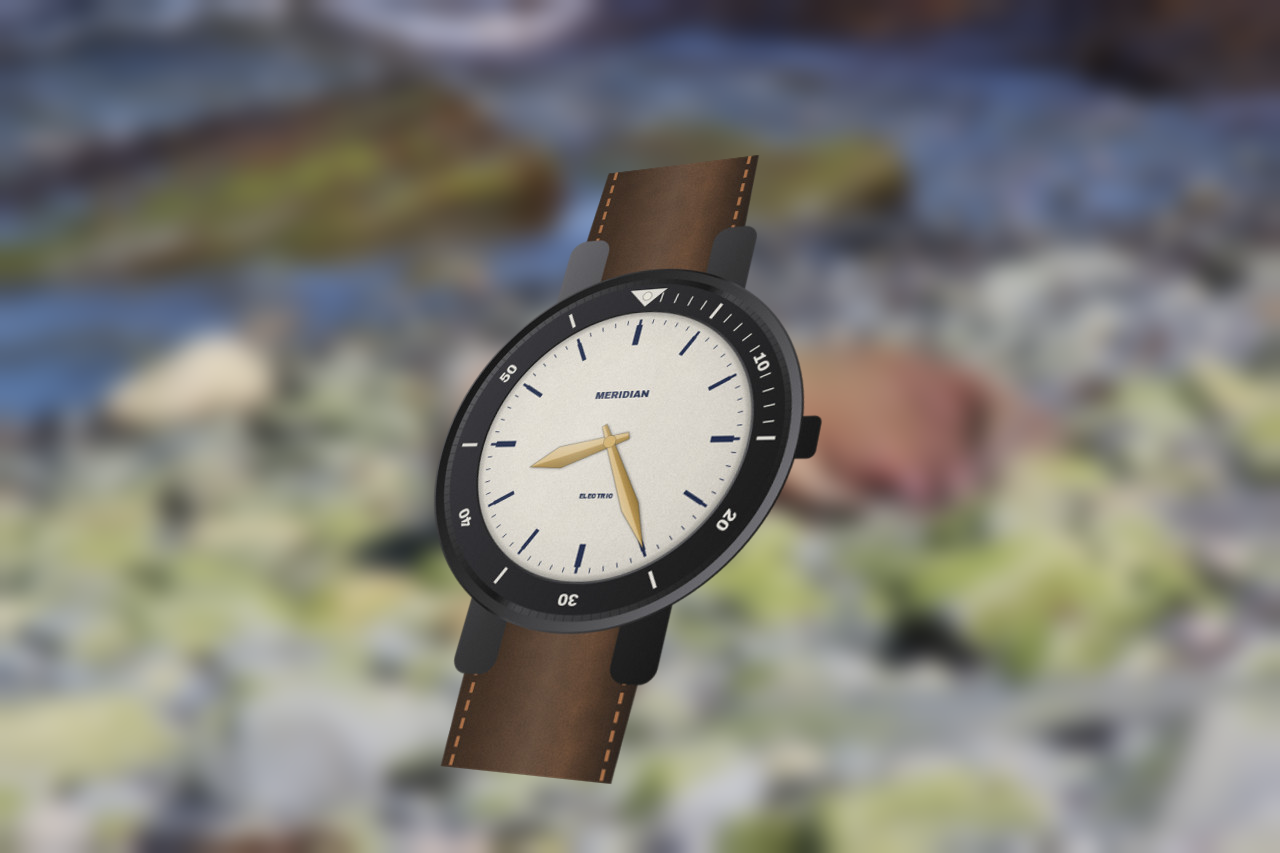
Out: 8h25
